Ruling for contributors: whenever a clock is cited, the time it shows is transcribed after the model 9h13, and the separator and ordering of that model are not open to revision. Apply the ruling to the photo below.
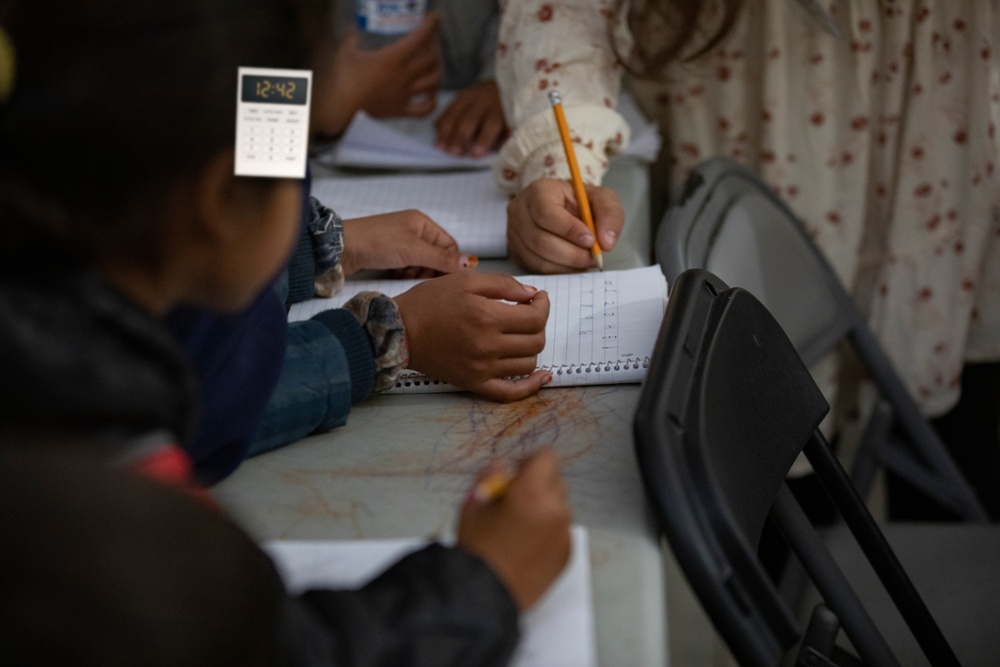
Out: 12h42
